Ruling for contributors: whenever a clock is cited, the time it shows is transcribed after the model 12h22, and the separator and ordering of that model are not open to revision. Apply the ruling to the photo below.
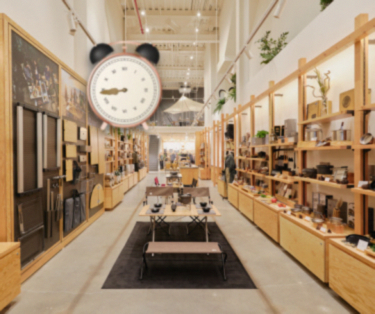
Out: 8h44
